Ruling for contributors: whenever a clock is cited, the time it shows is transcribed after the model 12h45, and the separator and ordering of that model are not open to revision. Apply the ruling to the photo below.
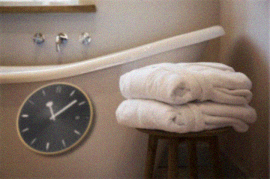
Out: 11h08
